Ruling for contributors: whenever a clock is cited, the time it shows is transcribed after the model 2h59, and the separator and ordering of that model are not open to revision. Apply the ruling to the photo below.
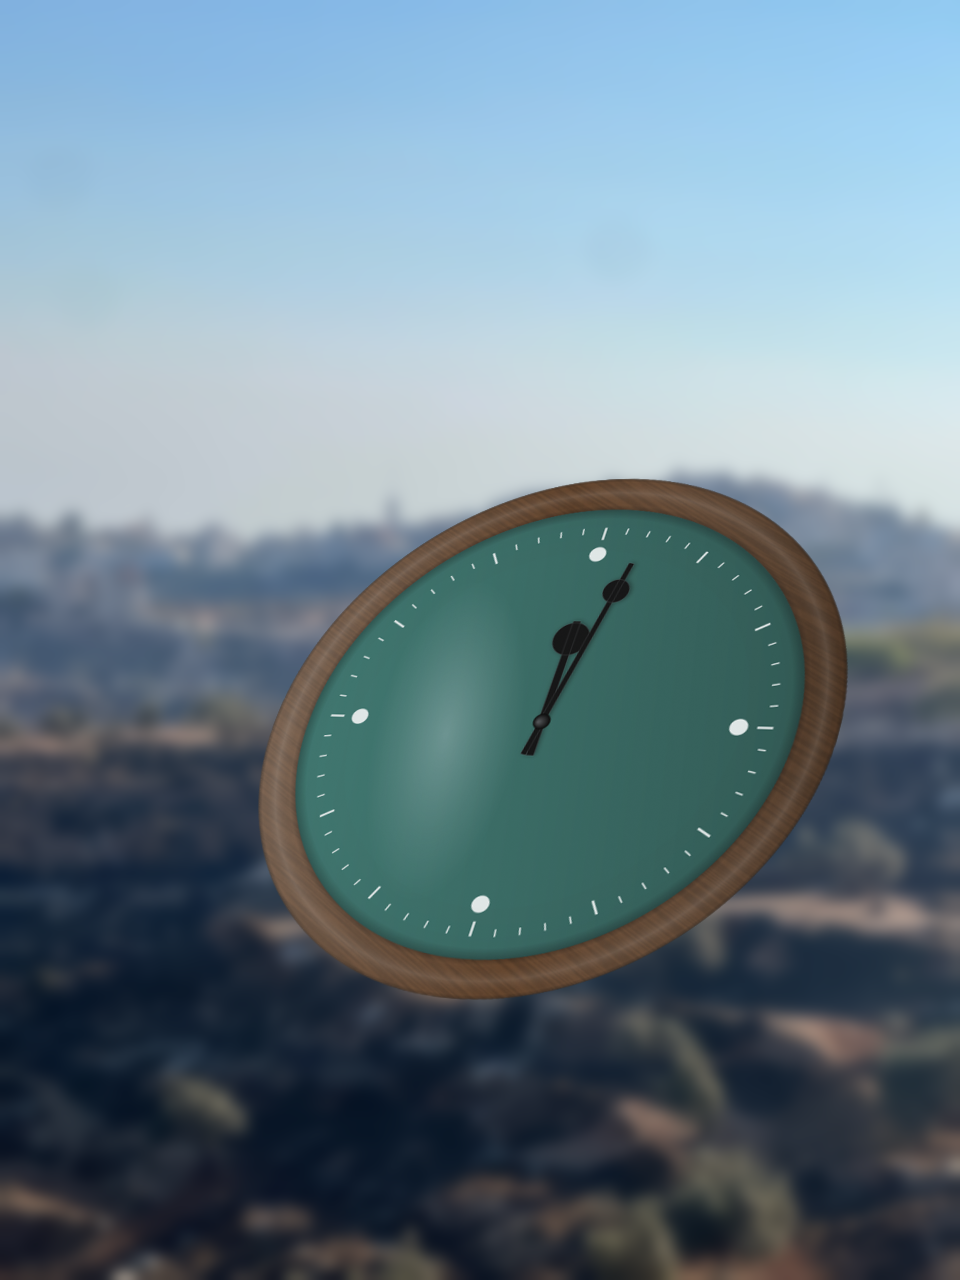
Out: 12h02
